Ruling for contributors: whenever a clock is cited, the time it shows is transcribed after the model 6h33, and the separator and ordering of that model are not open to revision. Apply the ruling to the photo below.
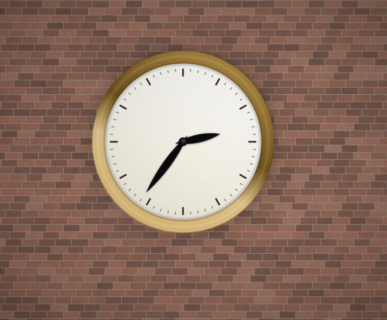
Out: 2h36
